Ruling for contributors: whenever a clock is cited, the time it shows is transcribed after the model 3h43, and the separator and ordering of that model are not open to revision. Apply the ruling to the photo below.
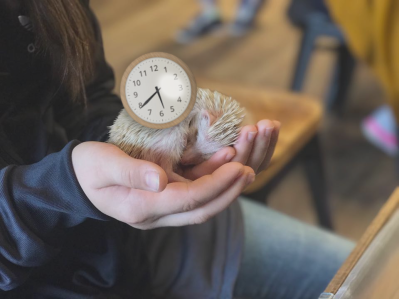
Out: 5h39
